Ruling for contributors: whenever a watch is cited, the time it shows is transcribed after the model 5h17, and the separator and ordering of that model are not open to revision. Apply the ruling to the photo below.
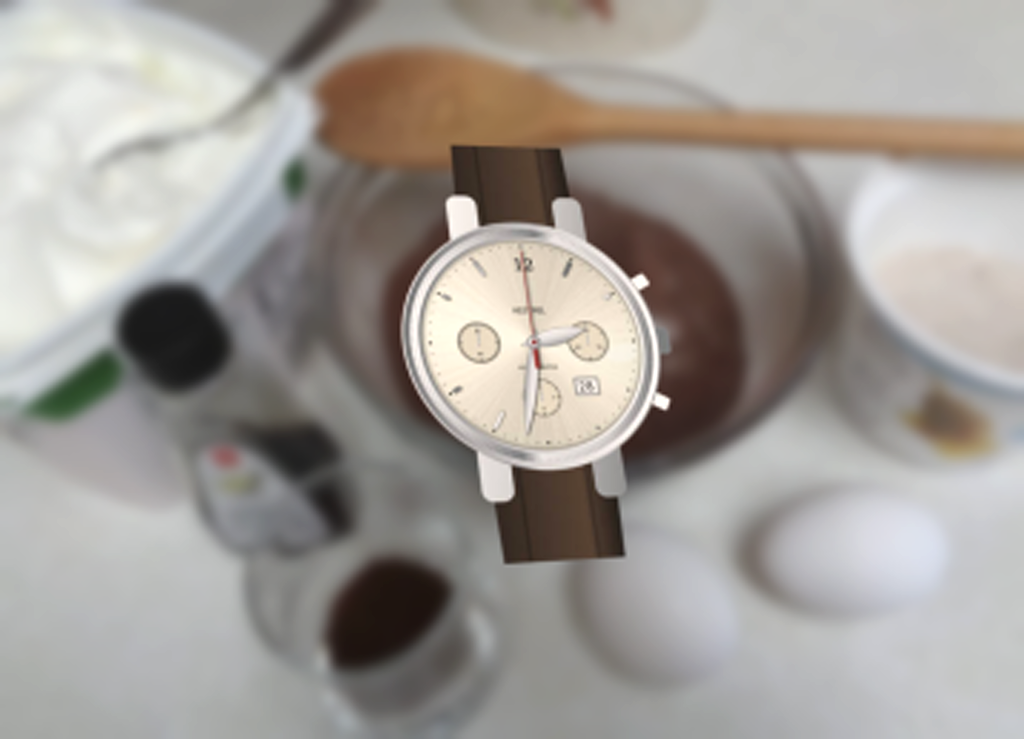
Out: 2h32
